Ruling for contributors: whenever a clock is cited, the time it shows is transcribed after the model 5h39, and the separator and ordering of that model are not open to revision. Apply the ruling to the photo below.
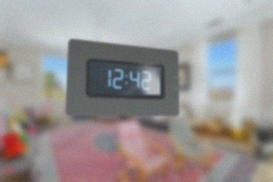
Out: 12h42
